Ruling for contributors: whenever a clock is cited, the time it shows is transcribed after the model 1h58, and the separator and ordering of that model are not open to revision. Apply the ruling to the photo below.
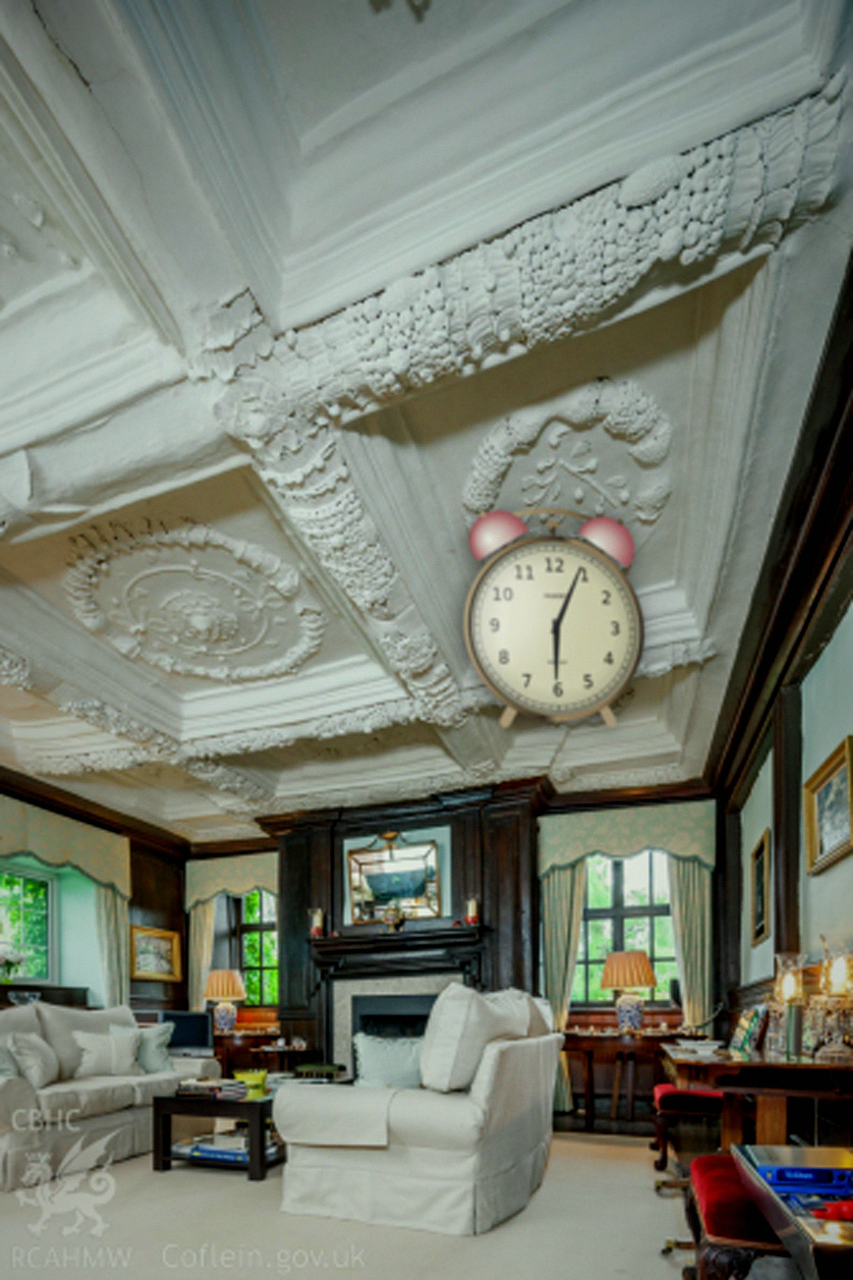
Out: 6h04
